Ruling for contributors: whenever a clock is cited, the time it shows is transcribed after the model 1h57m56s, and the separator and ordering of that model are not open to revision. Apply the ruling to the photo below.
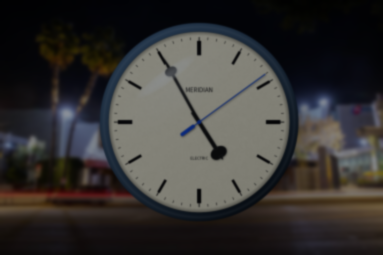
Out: 4h55m09s
